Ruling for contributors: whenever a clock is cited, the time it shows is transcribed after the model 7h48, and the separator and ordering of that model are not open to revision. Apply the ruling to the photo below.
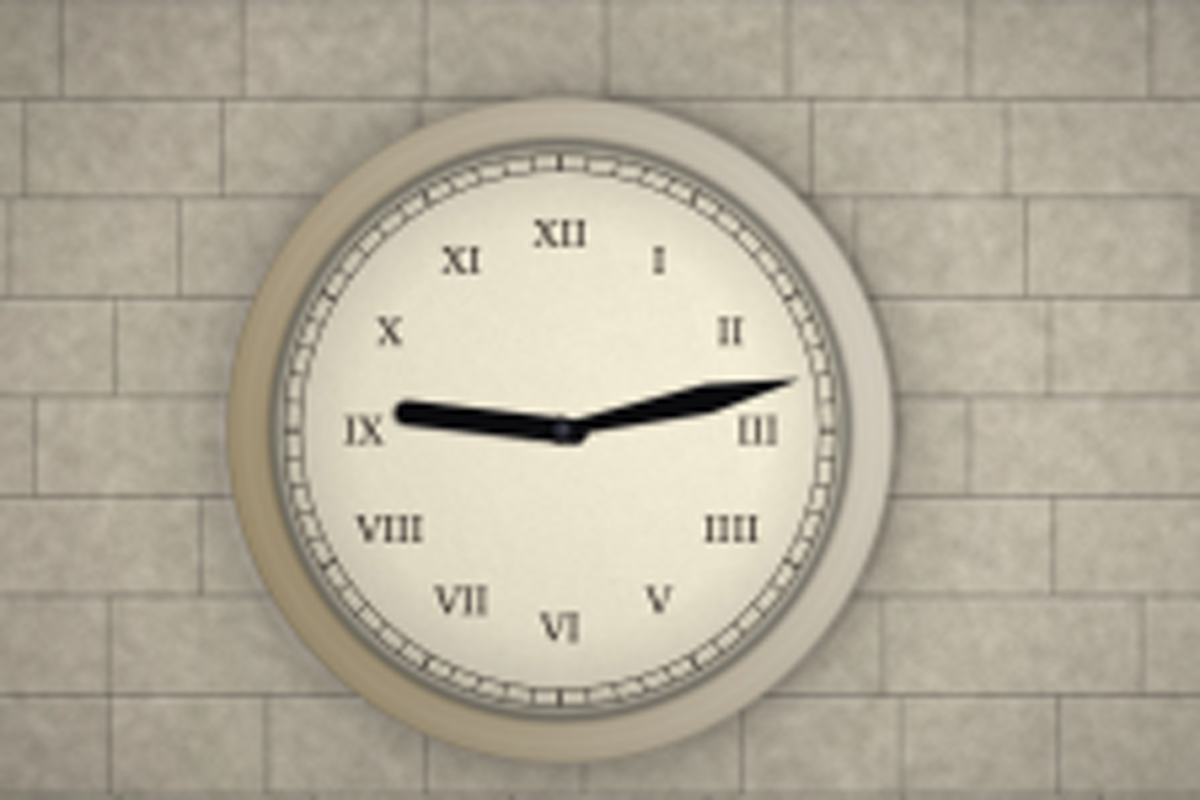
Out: 9h13
